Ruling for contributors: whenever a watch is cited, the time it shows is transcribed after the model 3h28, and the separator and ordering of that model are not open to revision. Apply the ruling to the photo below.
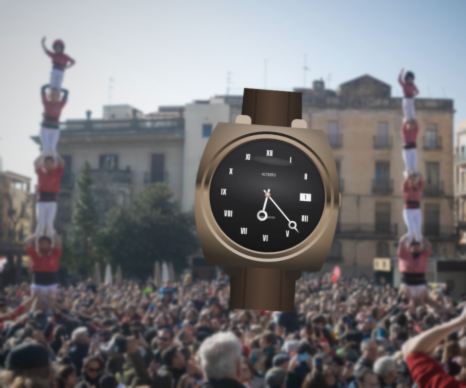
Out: 6h23
